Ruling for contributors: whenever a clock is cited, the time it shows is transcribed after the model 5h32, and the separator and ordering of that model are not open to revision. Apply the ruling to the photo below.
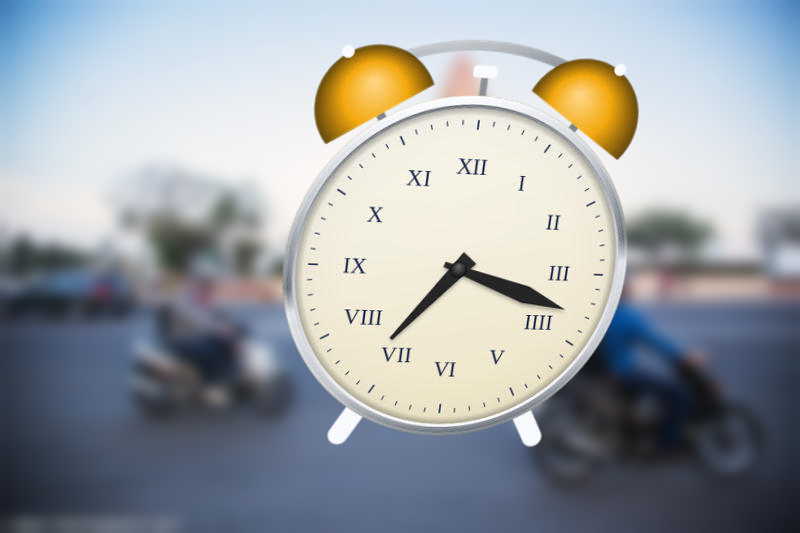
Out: 7h18
